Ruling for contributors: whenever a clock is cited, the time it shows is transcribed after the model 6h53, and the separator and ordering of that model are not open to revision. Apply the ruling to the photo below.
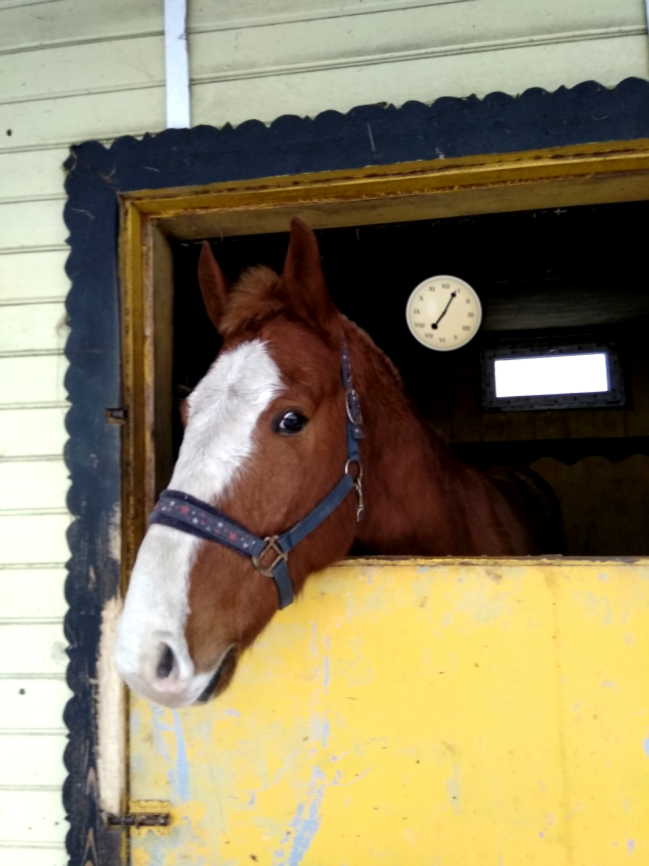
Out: 7h04
